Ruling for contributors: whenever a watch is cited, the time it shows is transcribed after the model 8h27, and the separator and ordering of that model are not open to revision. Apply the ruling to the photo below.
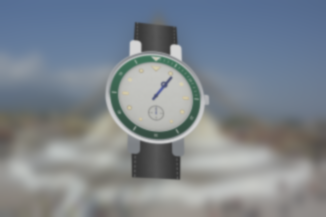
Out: 1h06
